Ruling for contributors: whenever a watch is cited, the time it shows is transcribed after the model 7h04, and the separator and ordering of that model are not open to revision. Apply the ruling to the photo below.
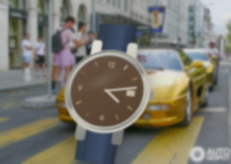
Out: 4h13
